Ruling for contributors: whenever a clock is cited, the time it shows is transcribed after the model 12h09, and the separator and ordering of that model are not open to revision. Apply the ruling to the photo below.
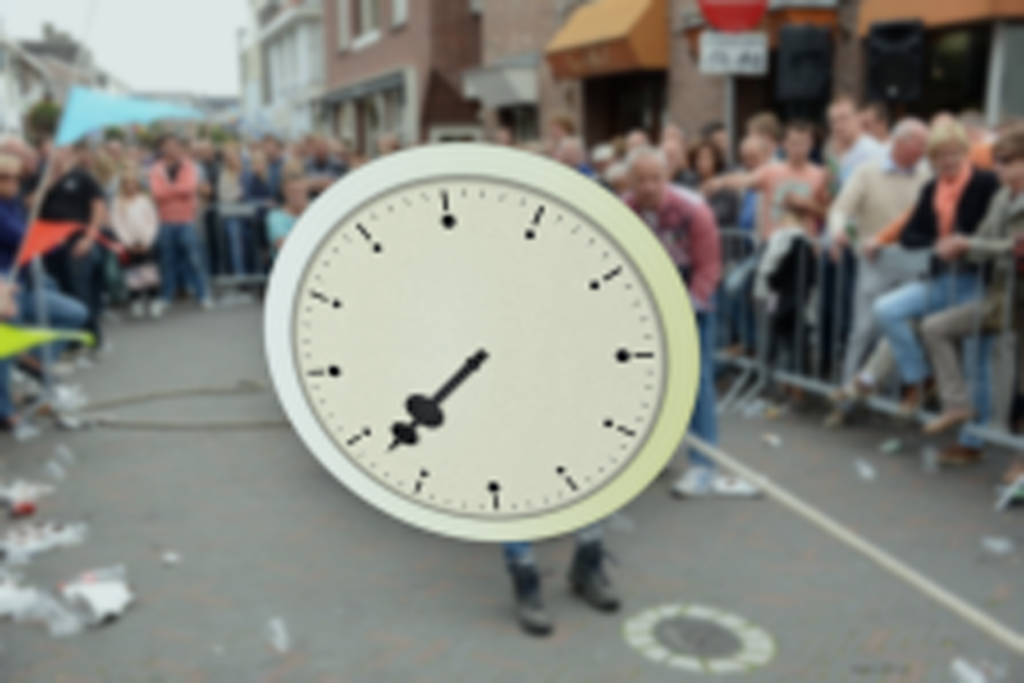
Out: 7h38
